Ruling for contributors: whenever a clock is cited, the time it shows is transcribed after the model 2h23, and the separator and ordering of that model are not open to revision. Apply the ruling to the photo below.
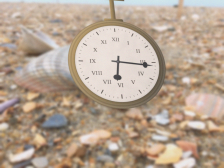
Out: 6h16
